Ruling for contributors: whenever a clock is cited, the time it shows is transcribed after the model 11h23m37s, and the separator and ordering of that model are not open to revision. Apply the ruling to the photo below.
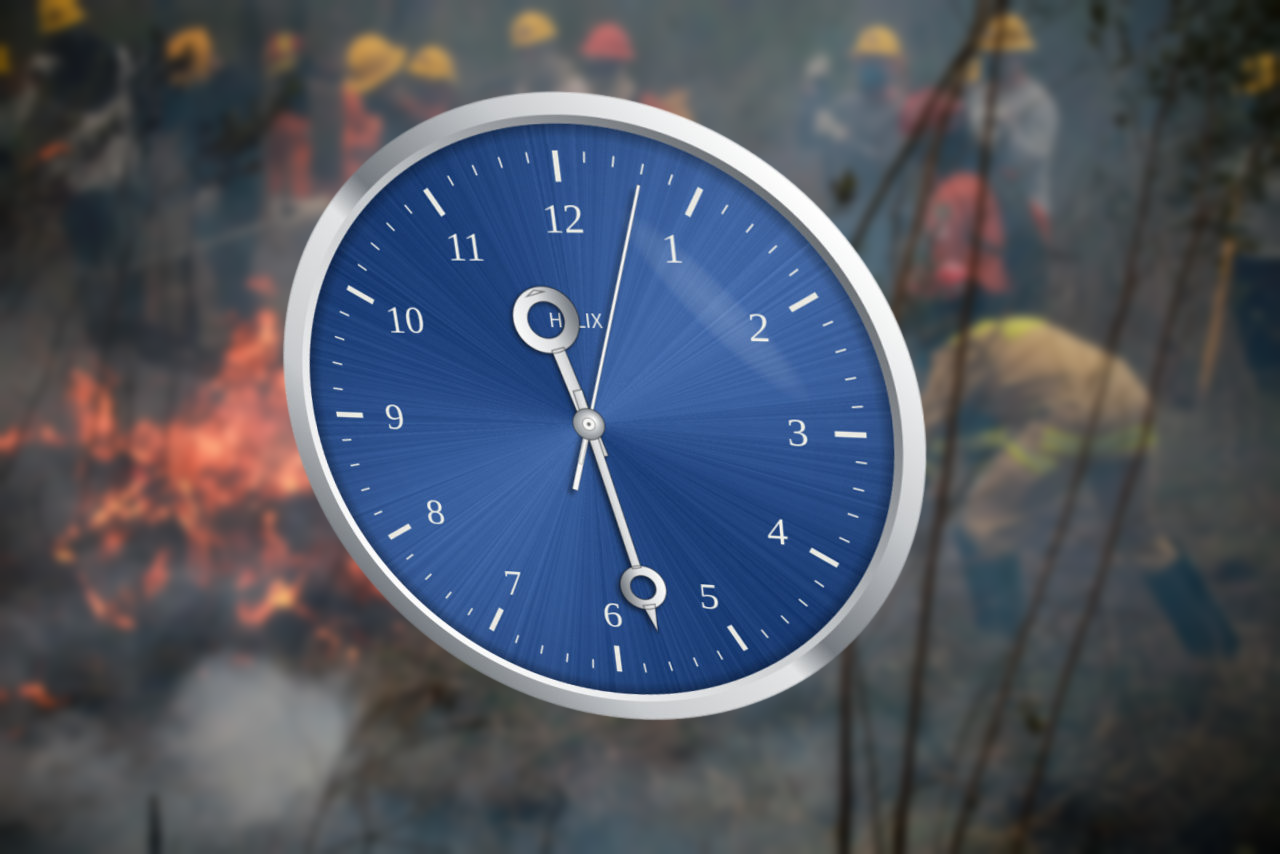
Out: 11h28m03s
